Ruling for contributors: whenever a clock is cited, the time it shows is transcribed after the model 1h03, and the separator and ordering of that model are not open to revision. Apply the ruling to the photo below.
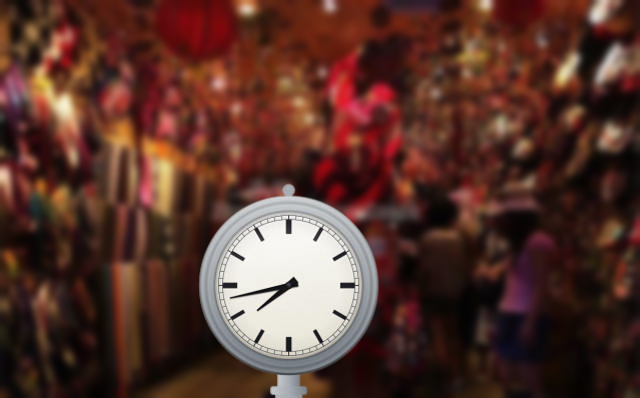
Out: 7h43
